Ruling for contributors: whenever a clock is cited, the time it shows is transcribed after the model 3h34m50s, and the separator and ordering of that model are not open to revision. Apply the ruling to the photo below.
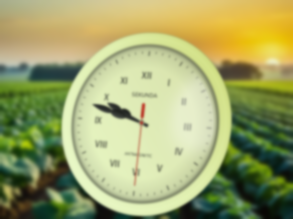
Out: 9h47m30s
